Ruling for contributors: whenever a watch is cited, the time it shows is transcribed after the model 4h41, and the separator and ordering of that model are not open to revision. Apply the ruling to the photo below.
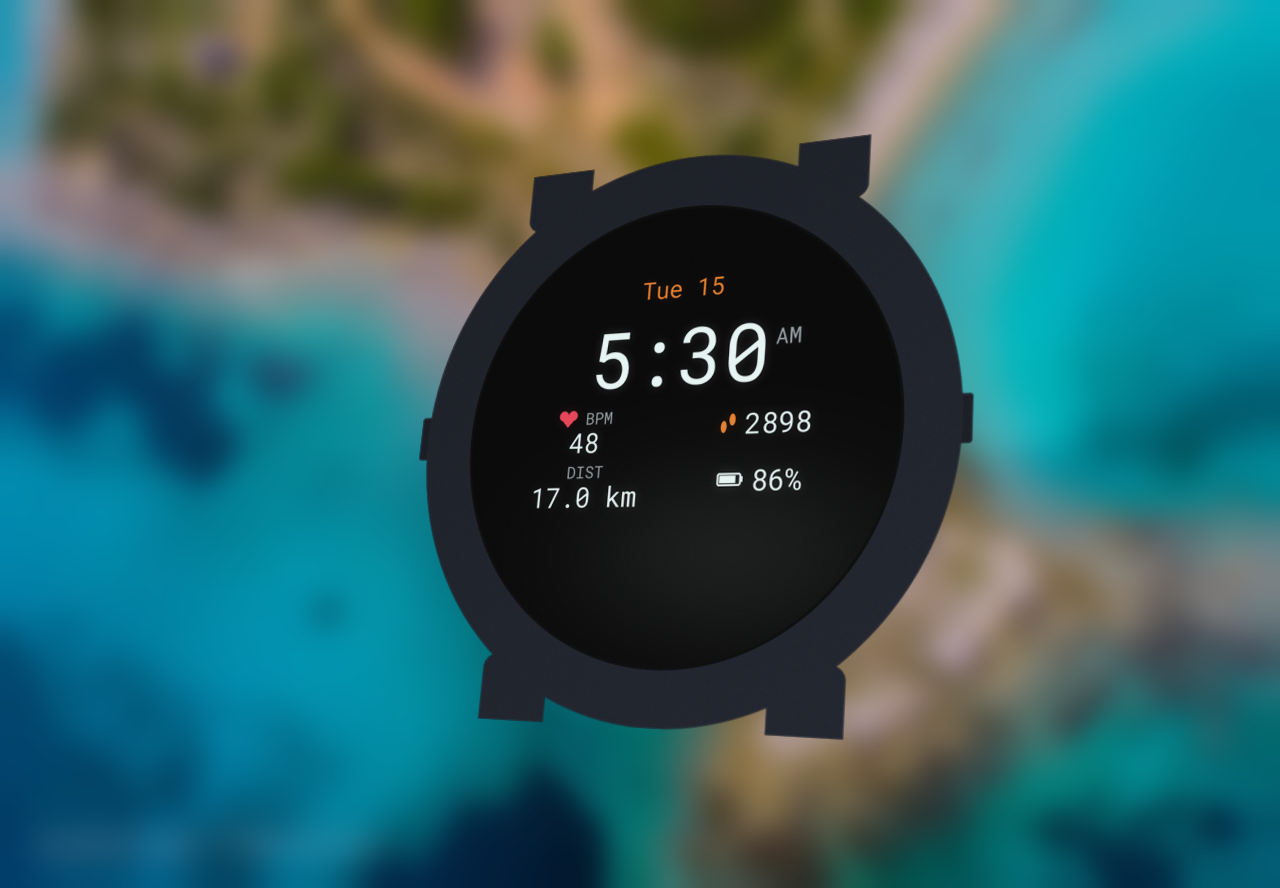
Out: 5h30
